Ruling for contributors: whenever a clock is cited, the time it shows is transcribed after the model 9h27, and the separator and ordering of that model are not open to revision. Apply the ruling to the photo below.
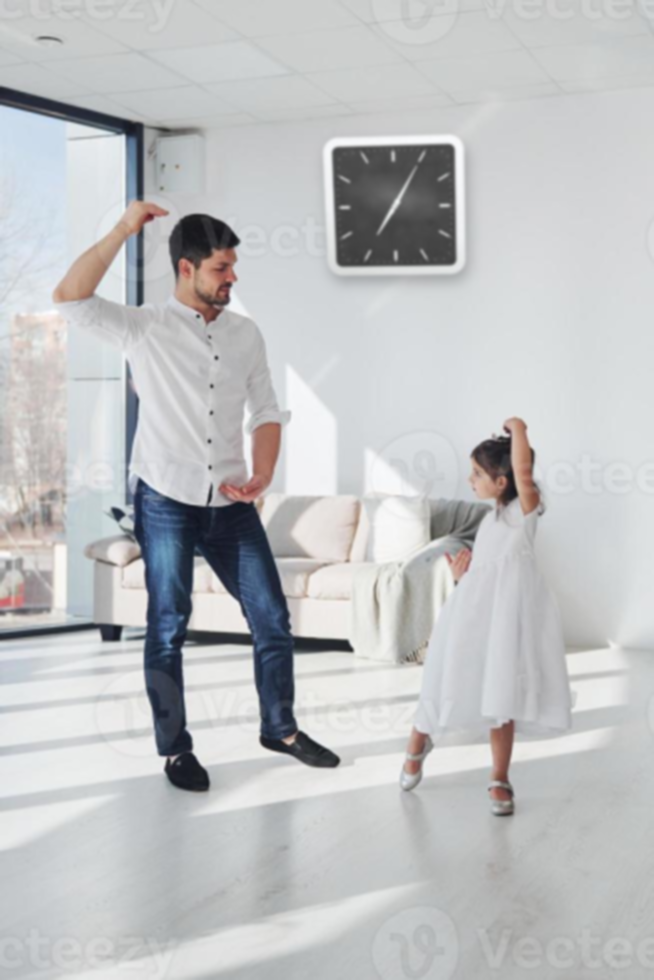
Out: 7h05
